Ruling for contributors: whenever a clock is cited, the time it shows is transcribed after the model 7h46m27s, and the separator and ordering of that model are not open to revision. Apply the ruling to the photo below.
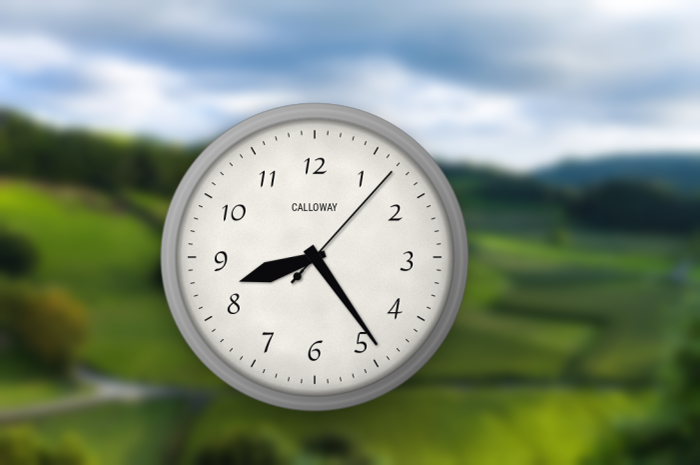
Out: 8h24m07s
